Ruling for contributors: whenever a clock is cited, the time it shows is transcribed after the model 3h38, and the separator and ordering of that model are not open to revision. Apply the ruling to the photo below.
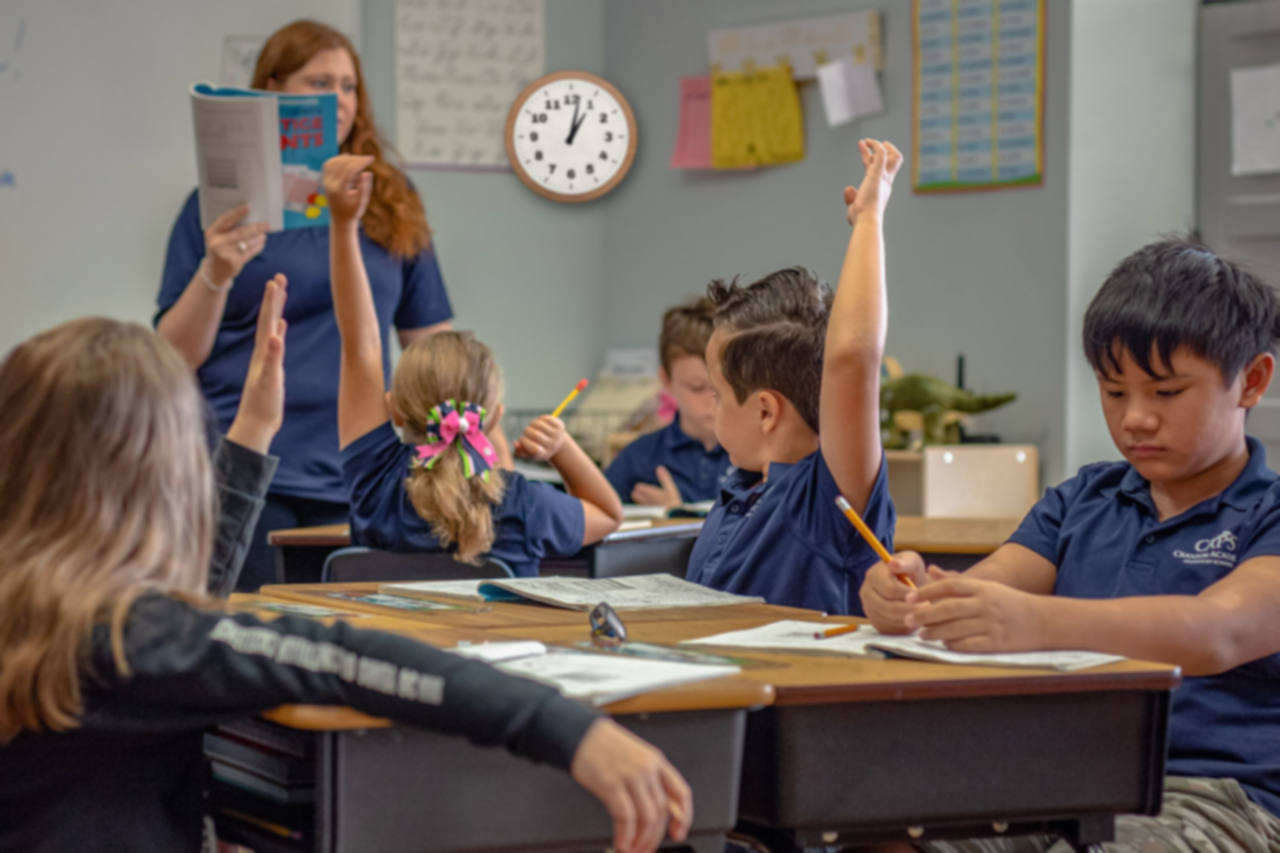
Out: 1h02
